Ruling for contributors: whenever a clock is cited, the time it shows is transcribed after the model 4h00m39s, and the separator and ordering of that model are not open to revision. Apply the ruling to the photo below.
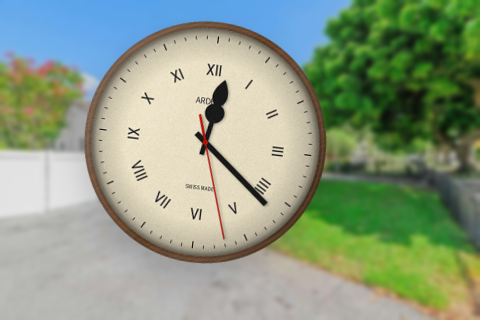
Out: 12h21m27s
